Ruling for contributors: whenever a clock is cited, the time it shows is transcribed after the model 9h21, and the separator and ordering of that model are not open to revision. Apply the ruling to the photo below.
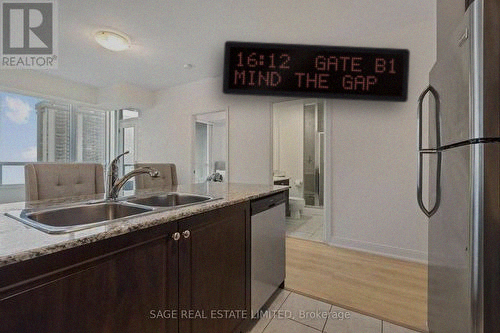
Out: 16h12
